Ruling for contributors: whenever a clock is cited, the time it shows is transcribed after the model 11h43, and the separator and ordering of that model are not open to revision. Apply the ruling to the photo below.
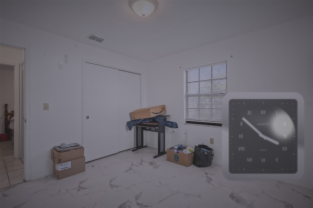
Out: 3h52
